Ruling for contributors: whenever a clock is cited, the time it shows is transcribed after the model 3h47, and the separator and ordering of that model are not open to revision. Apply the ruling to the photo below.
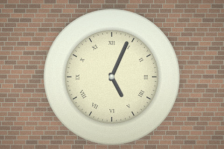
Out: 5h04
